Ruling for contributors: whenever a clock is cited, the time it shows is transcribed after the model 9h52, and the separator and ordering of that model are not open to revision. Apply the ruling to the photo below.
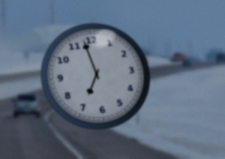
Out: 6h58
